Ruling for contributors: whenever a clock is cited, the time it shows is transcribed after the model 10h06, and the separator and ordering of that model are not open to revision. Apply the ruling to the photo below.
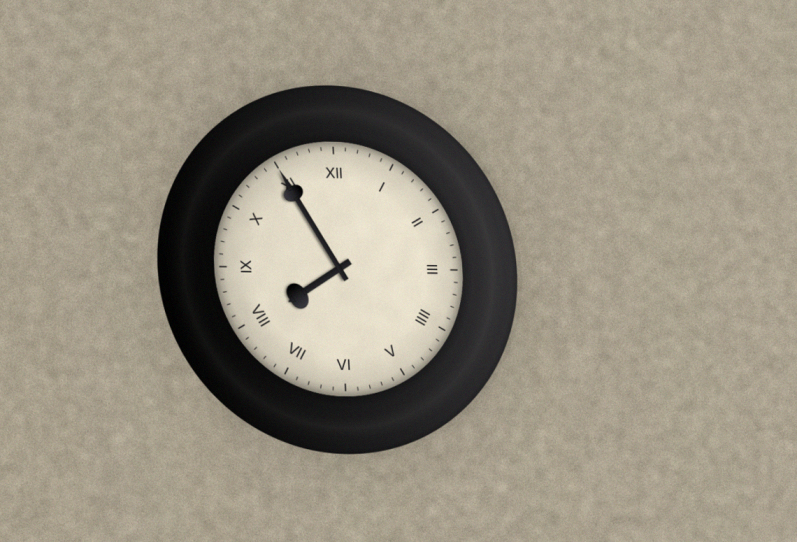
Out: 7h55
